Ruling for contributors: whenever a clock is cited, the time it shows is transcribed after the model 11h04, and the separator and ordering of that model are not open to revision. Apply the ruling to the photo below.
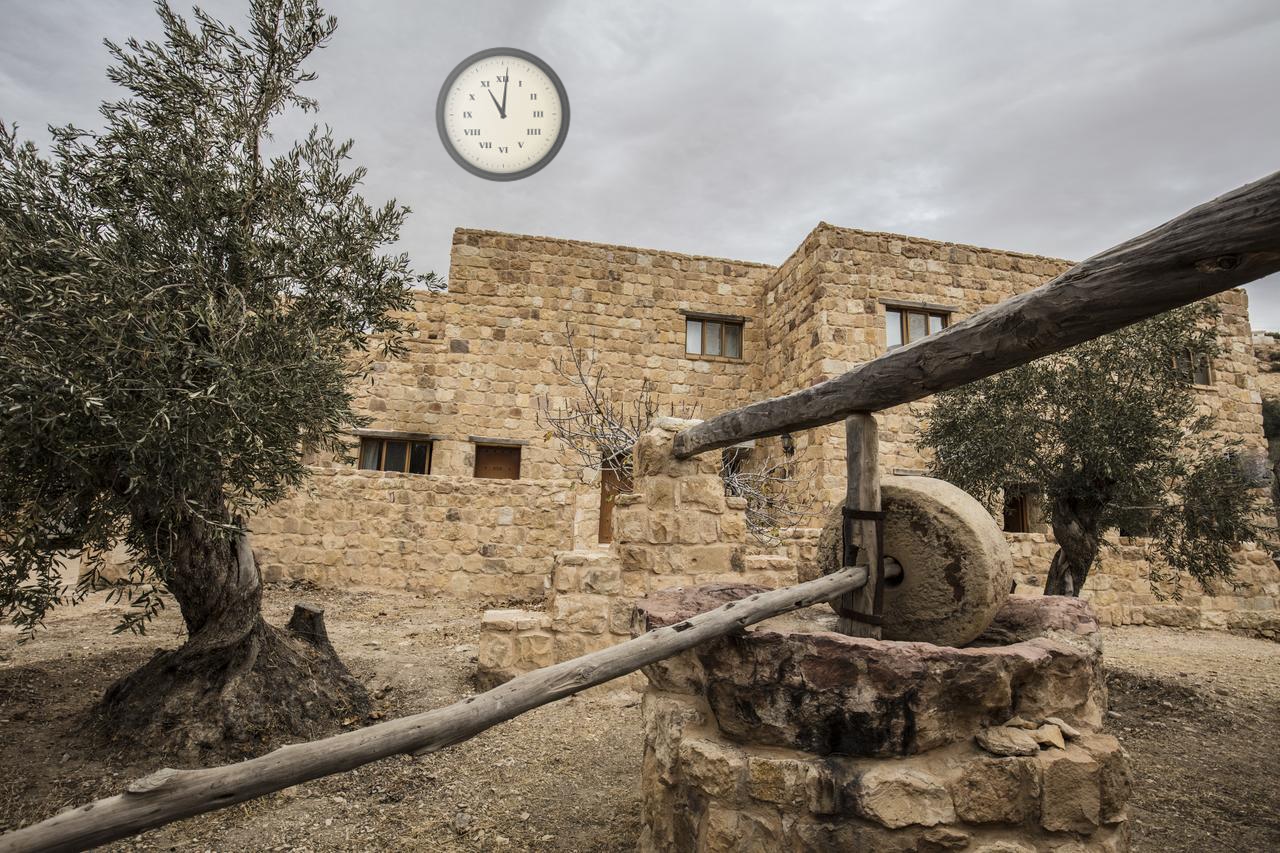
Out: 11h01
